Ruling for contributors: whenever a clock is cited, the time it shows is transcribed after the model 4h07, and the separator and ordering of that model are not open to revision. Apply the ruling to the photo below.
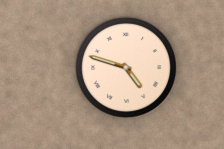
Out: 4h48
